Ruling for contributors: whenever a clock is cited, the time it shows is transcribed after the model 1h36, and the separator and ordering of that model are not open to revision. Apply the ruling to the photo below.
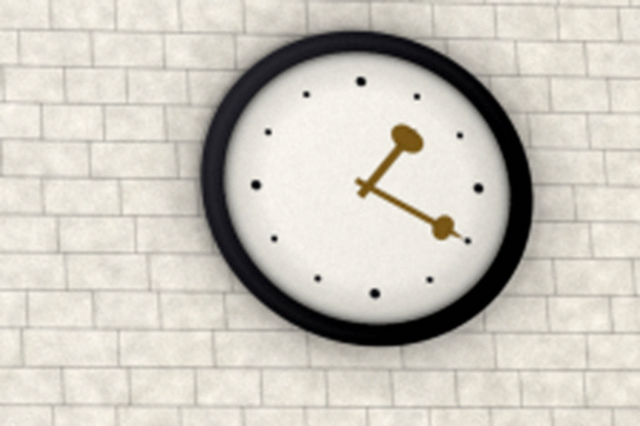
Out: 1h20
